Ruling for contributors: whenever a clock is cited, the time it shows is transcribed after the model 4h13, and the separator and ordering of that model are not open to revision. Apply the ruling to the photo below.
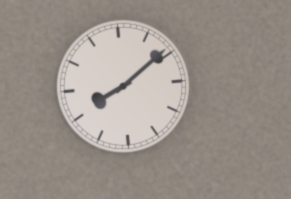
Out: 8h09
